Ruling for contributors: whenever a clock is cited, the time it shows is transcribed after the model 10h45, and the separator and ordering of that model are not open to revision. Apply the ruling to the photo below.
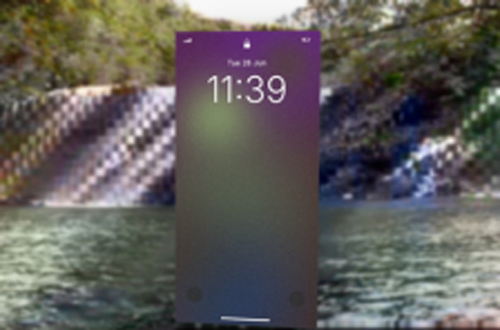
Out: 11h39
